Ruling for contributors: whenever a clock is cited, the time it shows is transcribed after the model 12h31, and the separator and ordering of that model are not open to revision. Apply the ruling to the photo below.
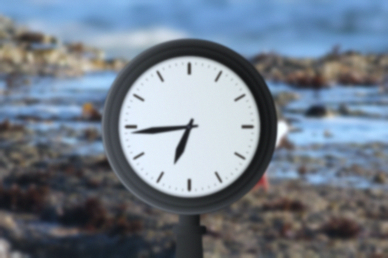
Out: 6h44
